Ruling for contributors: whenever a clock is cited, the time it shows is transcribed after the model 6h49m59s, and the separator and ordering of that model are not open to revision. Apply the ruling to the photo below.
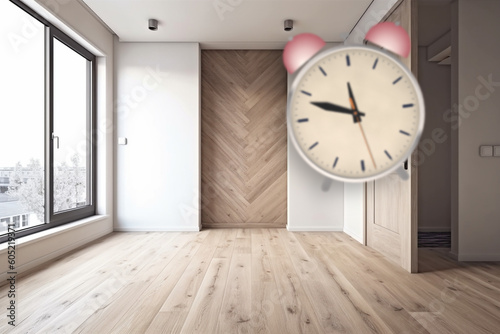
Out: 11h48m28s
